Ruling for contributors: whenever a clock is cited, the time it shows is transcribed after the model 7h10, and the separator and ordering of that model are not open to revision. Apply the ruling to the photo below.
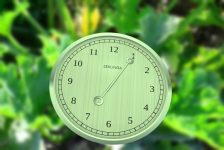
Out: 7h05
